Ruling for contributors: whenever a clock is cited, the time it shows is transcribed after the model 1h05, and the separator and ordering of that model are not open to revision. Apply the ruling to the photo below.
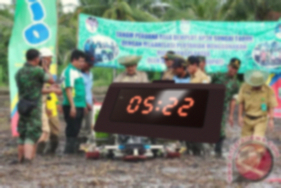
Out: 5h22
